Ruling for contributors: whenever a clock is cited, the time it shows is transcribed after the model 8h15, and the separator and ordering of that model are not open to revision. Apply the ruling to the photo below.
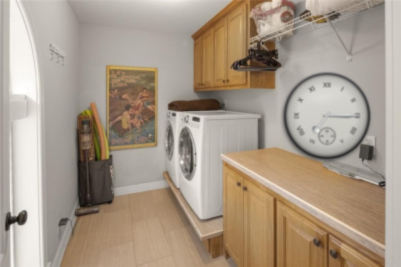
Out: 7h15
